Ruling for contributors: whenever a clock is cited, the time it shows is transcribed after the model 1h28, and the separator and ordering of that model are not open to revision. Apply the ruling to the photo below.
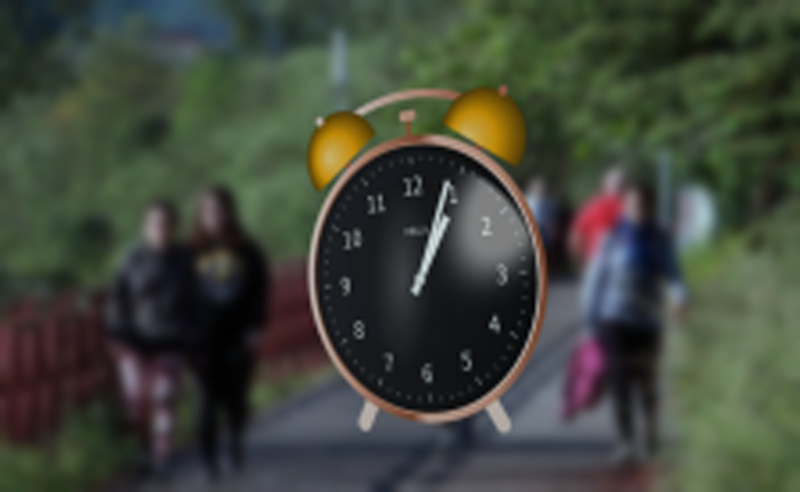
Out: 1h04
